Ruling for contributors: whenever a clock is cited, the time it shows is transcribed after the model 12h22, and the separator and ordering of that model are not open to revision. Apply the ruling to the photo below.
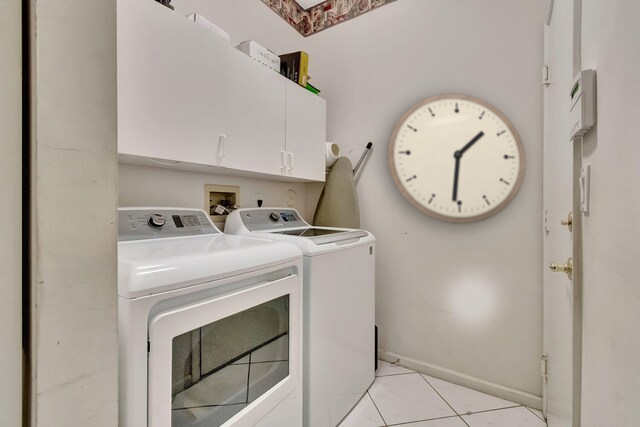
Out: 1h31
